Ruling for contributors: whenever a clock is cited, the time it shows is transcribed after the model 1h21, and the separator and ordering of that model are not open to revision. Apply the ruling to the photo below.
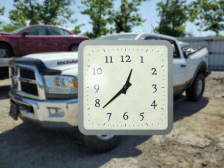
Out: 12h38
